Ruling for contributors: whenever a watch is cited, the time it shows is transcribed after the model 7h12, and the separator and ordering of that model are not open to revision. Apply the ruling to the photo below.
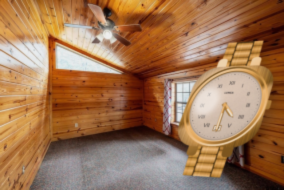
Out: 4h30
